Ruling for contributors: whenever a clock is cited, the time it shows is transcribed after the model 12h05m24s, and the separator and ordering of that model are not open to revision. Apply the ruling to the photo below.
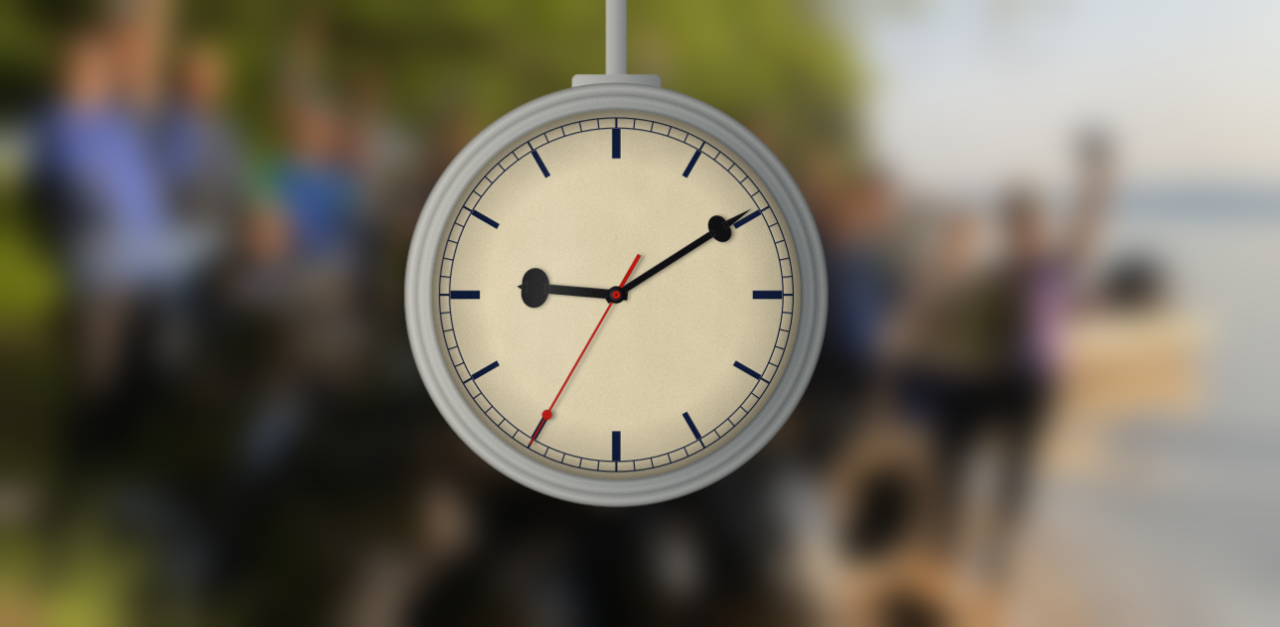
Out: 9h09m35s
